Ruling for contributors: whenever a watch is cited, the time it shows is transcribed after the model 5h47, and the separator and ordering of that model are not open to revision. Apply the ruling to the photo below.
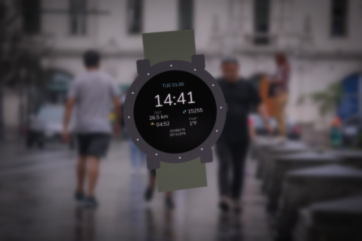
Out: 14h41
